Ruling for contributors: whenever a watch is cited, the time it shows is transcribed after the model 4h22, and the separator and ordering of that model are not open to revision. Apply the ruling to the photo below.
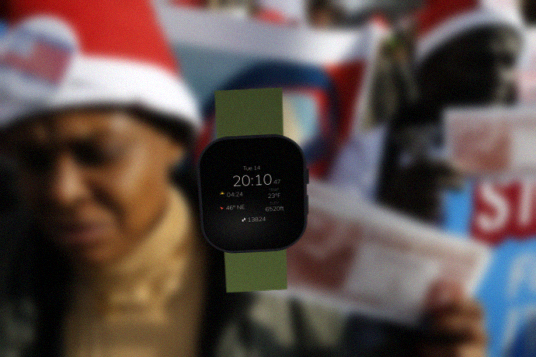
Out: 20h10
